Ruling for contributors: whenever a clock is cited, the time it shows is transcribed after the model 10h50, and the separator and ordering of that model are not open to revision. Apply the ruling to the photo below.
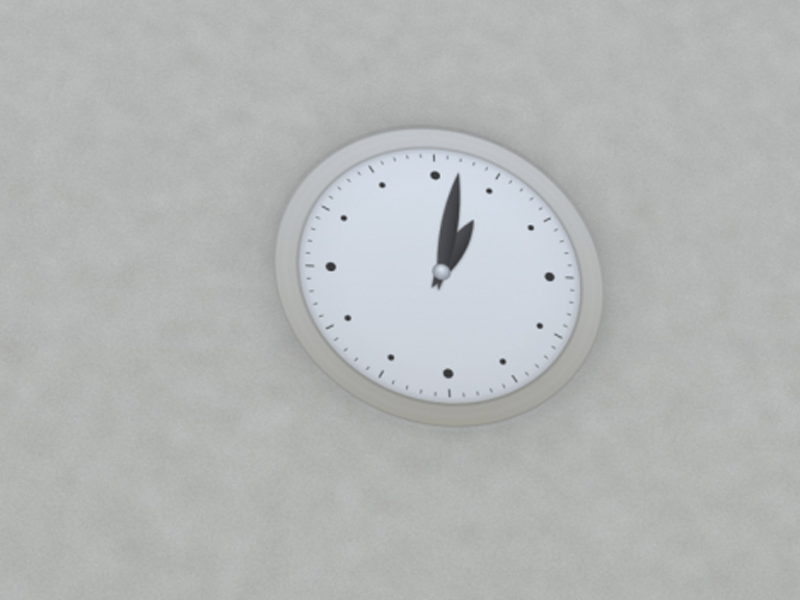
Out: 1h02
